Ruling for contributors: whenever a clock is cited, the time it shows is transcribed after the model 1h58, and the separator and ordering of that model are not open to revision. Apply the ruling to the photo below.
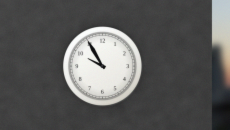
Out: 9h55
